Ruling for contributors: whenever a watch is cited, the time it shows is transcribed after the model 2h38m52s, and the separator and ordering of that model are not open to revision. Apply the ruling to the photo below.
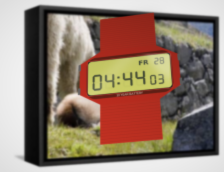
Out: 4h44m03s
